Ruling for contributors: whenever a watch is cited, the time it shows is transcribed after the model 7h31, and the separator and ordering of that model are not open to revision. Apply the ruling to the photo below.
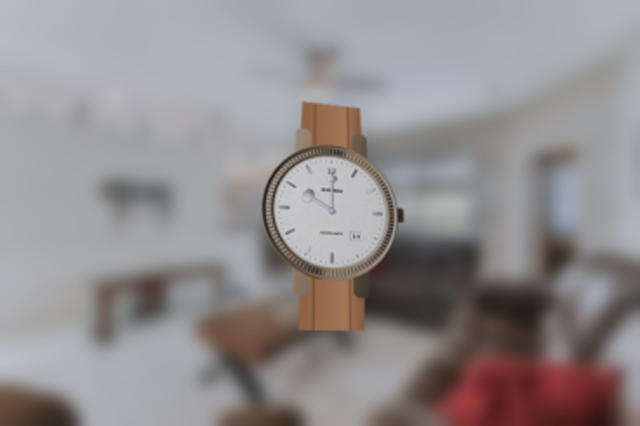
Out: 10h00
